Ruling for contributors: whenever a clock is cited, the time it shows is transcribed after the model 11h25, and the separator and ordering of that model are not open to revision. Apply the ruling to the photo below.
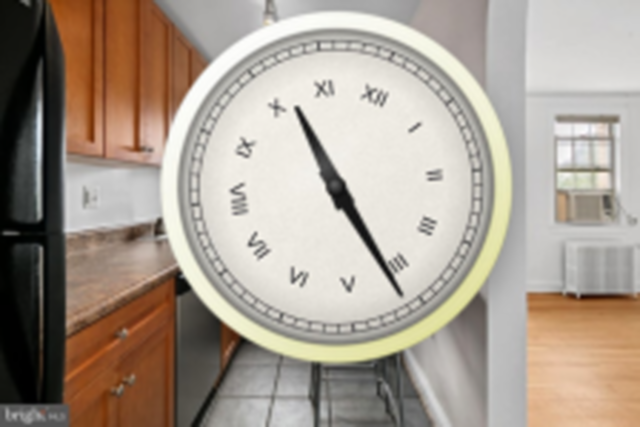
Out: 10h21
